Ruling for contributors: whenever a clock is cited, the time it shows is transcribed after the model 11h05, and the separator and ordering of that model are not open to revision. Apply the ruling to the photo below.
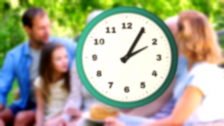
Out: 2h05
